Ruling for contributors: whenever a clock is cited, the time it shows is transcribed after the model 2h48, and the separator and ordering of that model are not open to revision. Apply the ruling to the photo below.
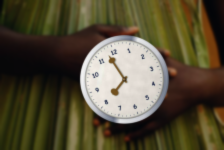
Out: 7h58
